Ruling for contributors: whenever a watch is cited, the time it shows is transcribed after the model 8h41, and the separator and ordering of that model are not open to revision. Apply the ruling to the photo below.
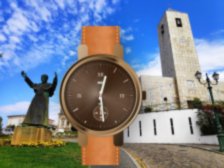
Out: 12h29
